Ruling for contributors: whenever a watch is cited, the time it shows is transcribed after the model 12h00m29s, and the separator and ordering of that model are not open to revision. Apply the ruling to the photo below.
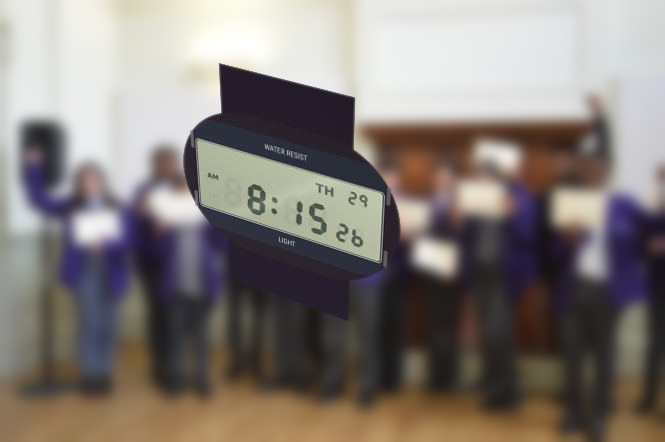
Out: 8h15m26s
